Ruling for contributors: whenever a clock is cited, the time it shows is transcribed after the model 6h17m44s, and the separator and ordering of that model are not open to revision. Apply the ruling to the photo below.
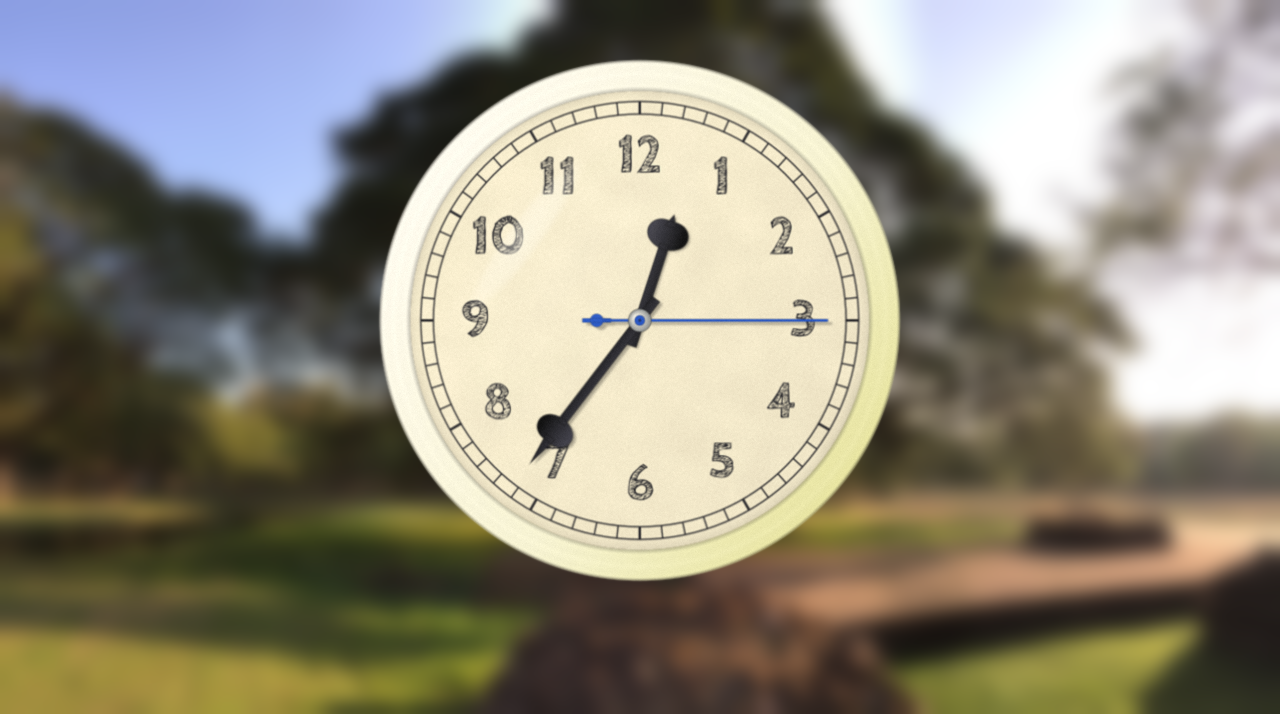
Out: 12h36m15s
